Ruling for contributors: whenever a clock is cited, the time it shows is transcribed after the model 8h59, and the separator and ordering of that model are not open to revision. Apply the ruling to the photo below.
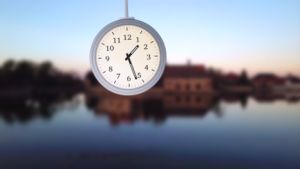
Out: 1h27
